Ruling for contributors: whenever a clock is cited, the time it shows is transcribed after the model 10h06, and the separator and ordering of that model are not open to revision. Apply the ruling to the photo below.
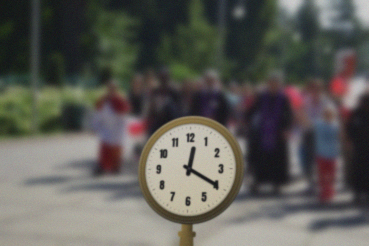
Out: 12h20
